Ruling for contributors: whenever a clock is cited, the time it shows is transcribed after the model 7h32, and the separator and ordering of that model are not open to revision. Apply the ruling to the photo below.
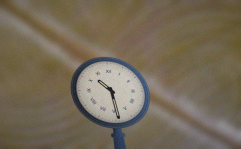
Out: 10h29
